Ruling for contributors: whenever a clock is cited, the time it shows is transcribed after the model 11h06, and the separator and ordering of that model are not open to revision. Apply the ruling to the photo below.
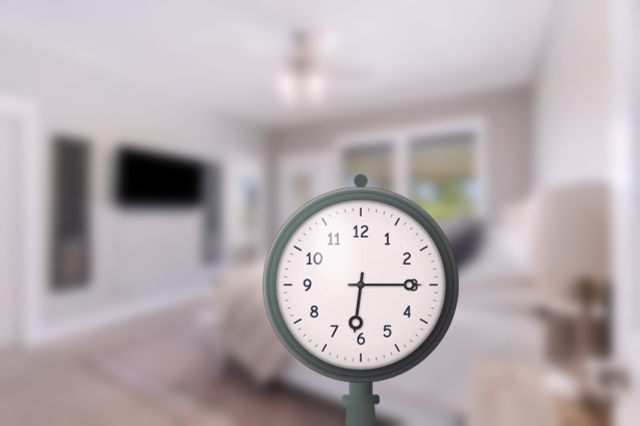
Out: 6h15
